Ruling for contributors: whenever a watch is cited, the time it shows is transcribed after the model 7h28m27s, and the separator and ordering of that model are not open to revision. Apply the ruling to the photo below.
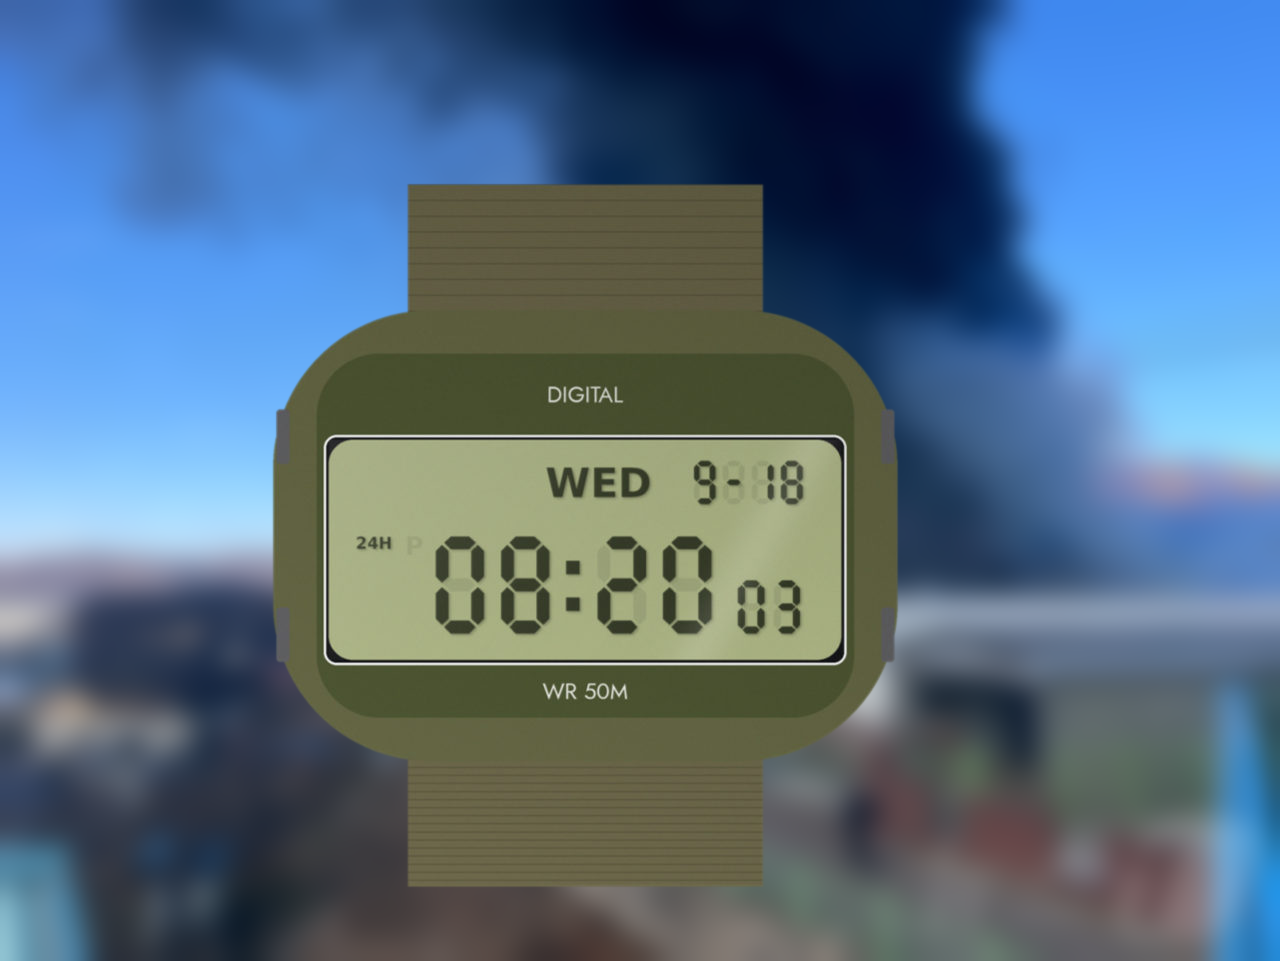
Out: 8h20m03s
